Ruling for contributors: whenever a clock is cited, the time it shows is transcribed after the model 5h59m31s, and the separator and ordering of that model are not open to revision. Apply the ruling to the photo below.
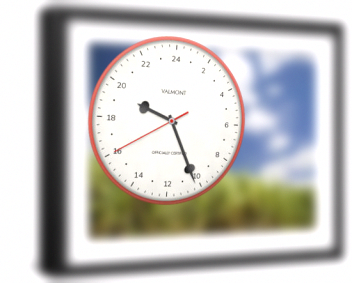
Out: 19h25m40s
